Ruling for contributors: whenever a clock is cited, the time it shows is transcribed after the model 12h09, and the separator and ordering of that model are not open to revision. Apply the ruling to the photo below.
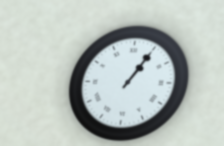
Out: 1h05
